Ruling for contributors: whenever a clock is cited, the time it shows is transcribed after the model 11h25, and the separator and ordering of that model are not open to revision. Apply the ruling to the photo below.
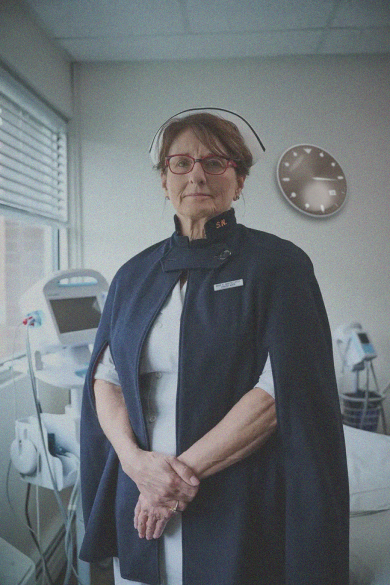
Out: 3h16
